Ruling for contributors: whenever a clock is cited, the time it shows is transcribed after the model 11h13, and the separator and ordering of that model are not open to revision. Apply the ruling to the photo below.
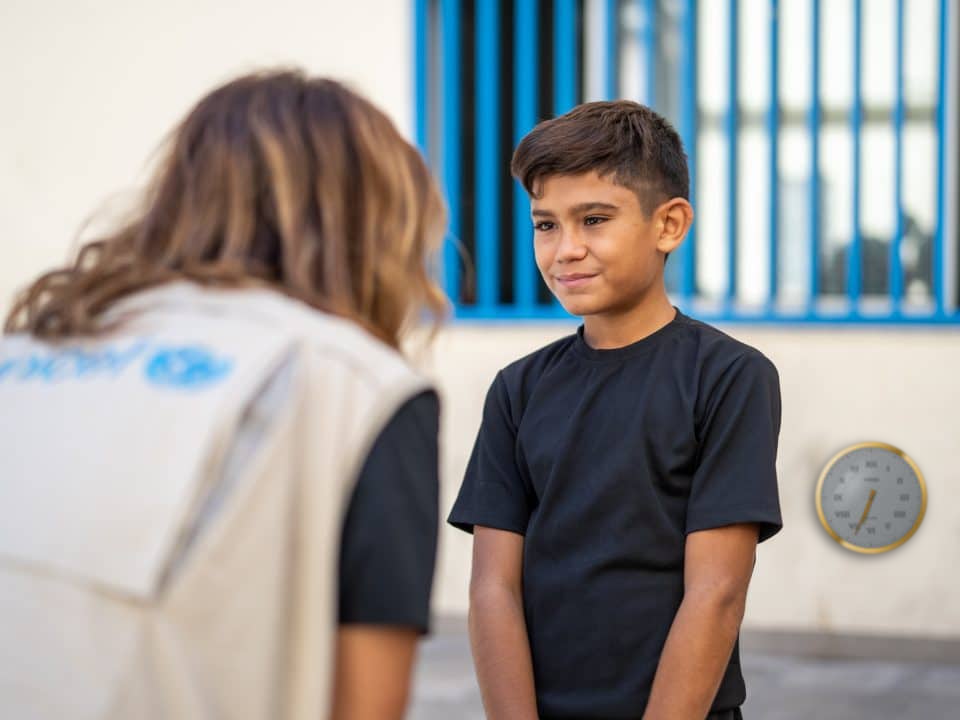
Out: 6h34
